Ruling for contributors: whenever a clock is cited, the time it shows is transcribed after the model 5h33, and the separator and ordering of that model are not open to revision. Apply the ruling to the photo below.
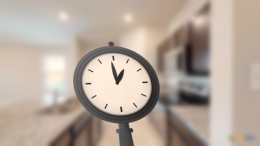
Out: 12h59
